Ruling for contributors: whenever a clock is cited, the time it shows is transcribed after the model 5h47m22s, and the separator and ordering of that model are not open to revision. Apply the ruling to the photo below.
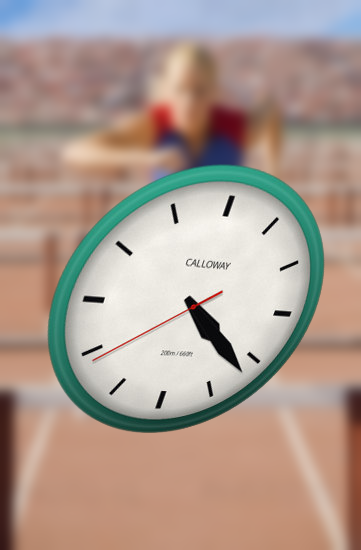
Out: 4h21m39s
